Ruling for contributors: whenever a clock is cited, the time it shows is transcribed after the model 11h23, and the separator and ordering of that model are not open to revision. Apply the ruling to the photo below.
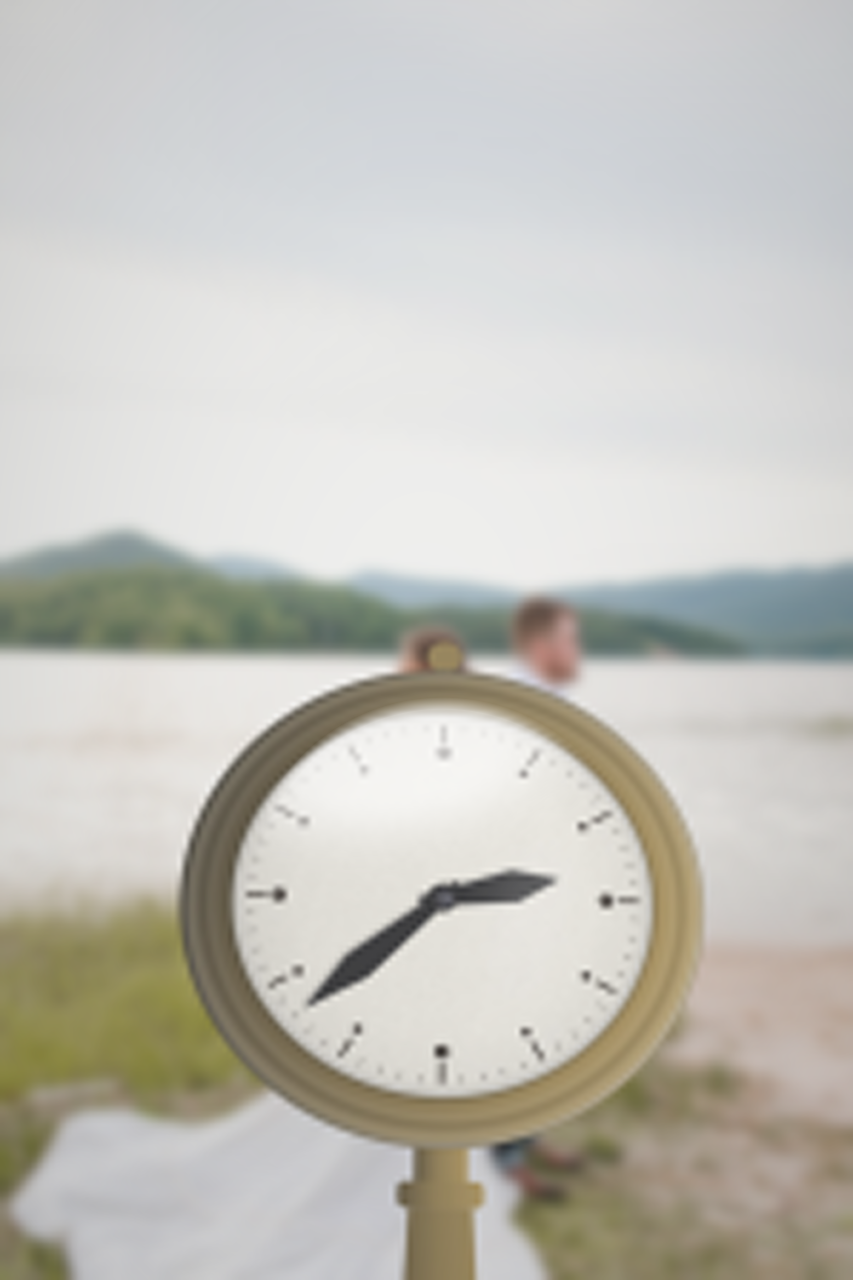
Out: 2h38
